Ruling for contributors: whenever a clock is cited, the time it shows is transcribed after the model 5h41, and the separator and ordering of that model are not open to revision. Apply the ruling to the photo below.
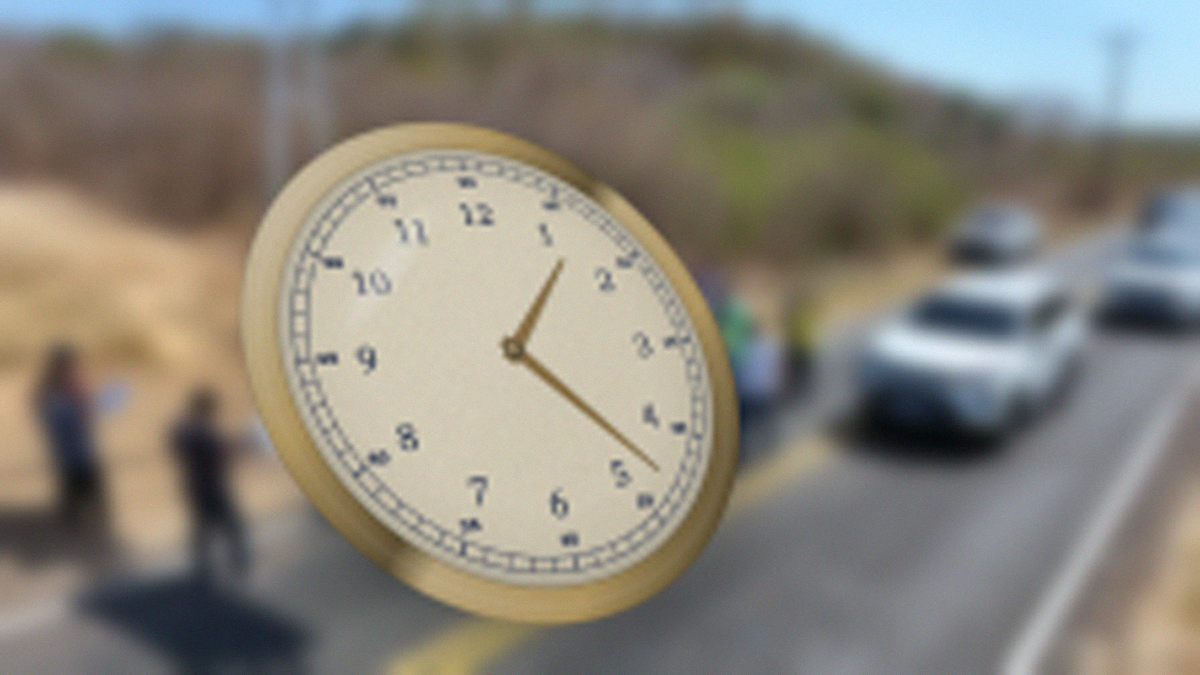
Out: 1h23
